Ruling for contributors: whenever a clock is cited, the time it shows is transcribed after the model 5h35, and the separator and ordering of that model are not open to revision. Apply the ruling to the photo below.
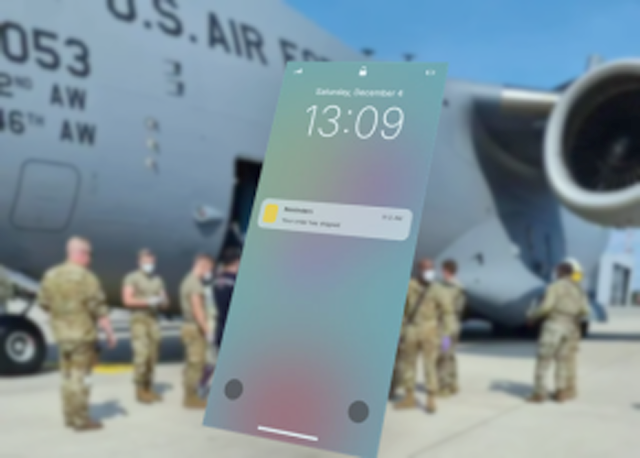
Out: 13h09
